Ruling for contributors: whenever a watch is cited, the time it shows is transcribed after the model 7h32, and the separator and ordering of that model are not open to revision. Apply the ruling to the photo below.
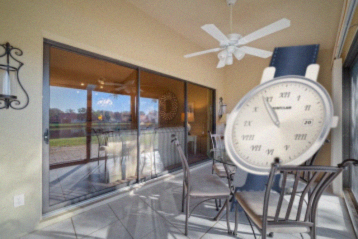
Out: 10h54
